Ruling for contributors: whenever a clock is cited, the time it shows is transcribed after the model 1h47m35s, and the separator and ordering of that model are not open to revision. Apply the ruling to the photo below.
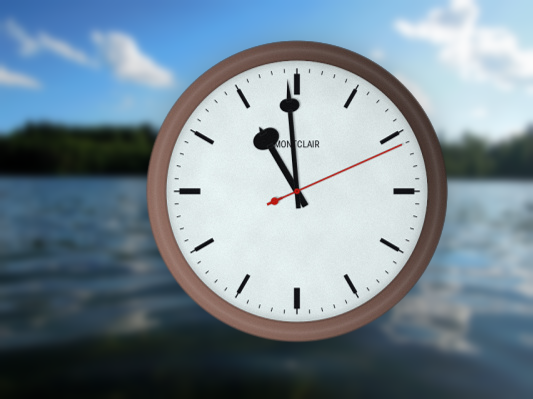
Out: 10h59m11s
